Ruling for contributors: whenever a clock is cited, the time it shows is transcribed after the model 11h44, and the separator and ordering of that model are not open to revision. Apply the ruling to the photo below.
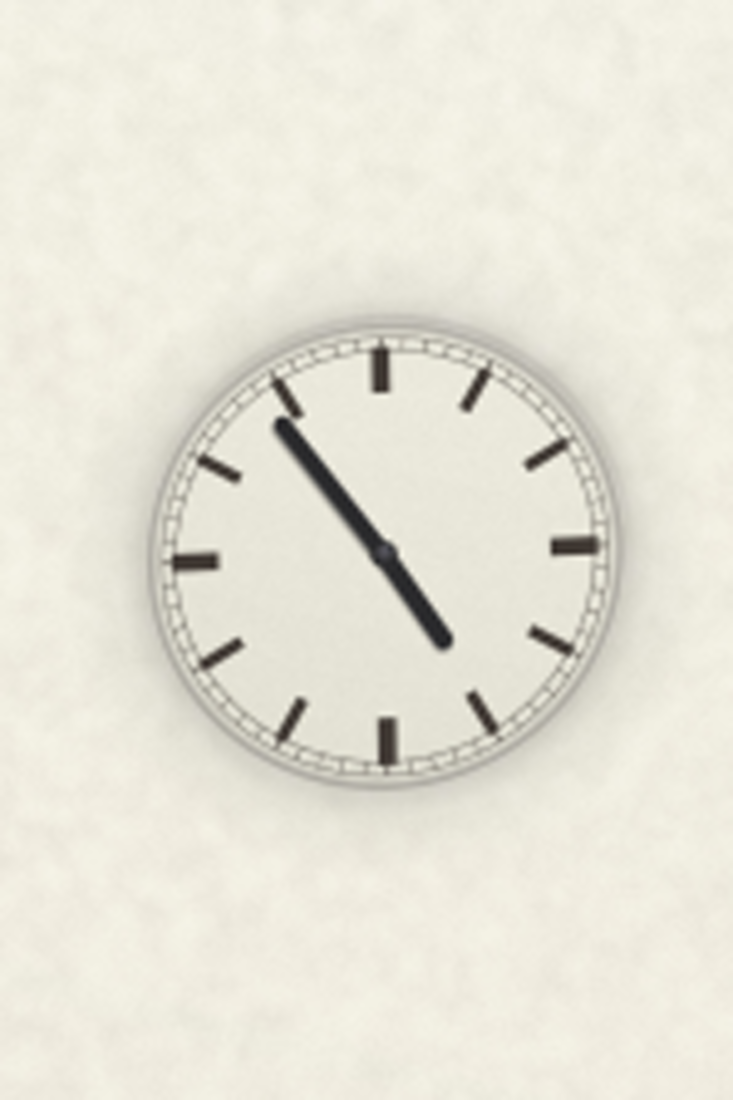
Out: 4h54
